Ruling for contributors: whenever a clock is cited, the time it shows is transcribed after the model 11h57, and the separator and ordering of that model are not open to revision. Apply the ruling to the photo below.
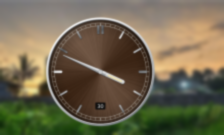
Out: 3h49
